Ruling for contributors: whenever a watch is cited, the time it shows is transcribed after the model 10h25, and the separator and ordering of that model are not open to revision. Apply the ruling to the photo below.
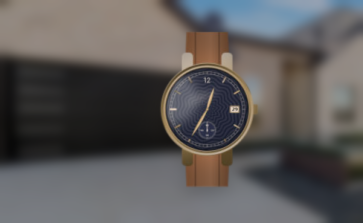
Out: 12h35
